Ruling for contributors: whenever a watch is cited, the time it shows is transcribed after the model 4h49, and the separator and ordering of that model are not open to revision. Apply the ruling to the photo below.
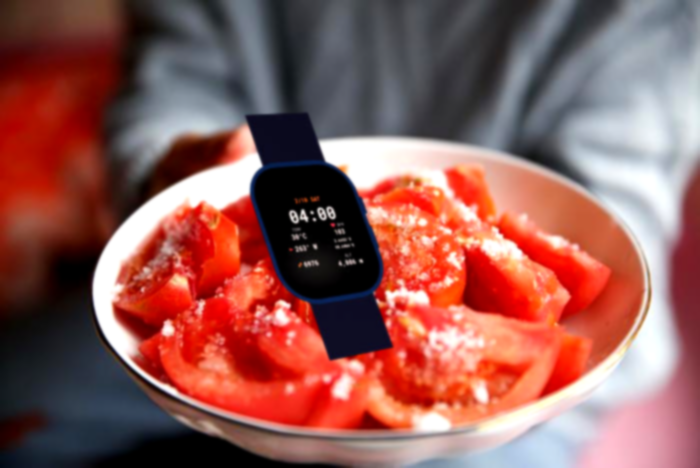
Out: 4h00
